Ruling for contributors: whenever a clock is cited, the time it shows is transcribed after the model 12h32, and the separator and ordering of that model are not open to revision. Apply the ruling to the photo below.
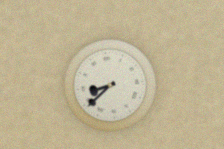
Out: 8h39
